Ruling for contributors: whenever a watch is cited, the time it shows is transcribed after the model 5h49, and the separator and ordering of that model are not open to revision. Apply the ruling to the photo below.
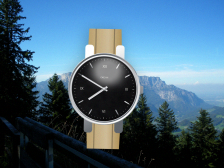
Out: 7h50
